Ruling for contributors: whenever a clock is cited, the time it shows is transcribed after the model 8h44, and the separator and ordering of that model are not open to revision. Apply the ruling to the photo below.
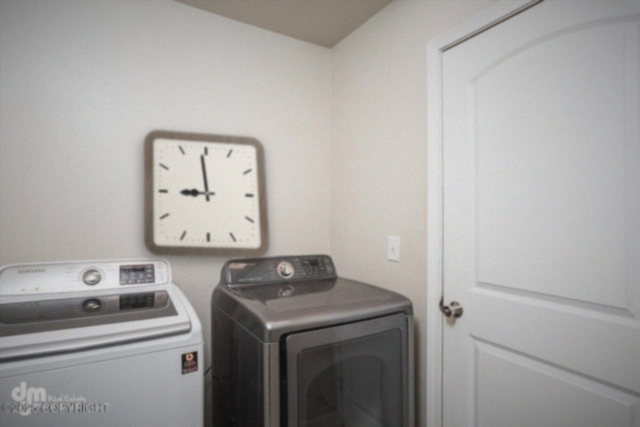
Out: 8h59
